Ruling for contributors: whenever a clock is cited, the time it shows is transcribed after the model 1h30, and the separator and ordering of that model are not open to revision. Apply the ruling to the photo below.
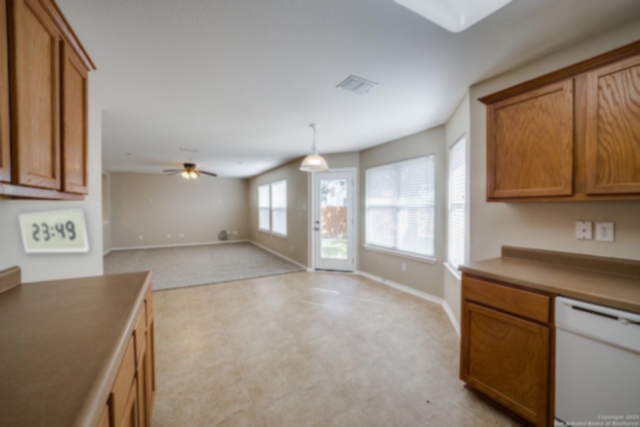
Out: 23h49
